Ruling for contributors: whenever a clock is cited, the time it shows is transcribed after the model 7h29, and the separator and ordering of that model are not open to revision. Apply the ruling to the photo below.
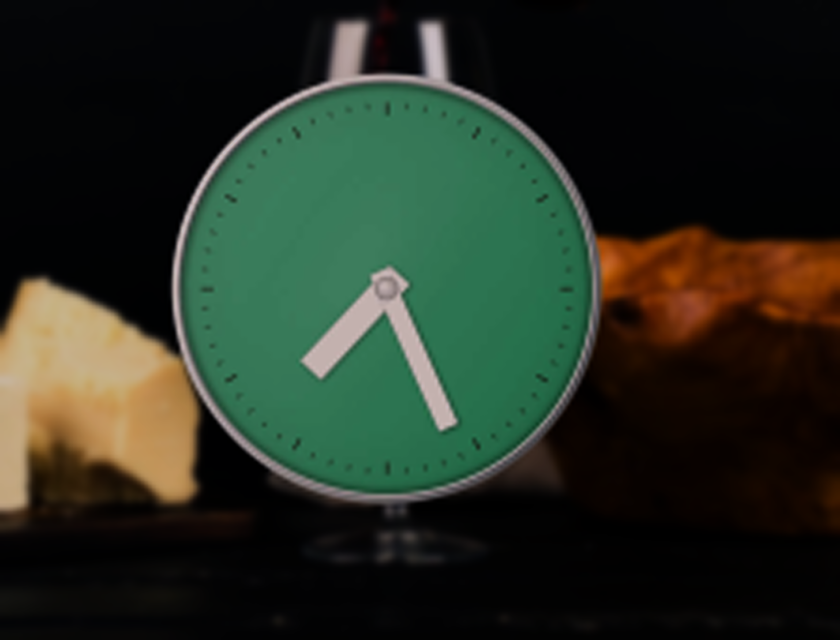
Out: 7h26
